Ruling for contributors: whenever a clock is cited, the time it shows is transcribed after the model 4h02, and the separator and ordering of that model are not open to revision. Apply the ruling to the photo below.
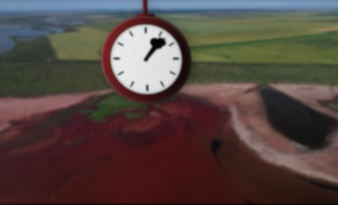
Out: 1h07
